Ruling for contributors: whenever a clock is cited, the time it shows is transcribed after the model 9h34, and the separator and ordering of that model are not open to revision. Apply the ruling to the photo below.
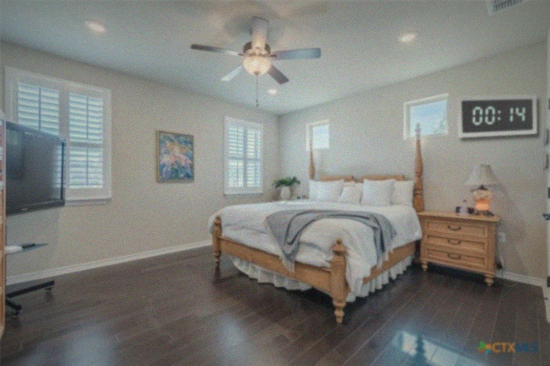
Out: 0h14
